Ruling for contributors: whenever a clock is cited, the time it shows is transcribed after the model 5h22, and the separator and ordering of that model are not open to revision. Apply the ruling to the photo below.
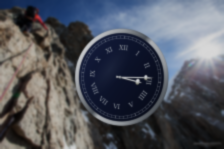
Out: 3h14
